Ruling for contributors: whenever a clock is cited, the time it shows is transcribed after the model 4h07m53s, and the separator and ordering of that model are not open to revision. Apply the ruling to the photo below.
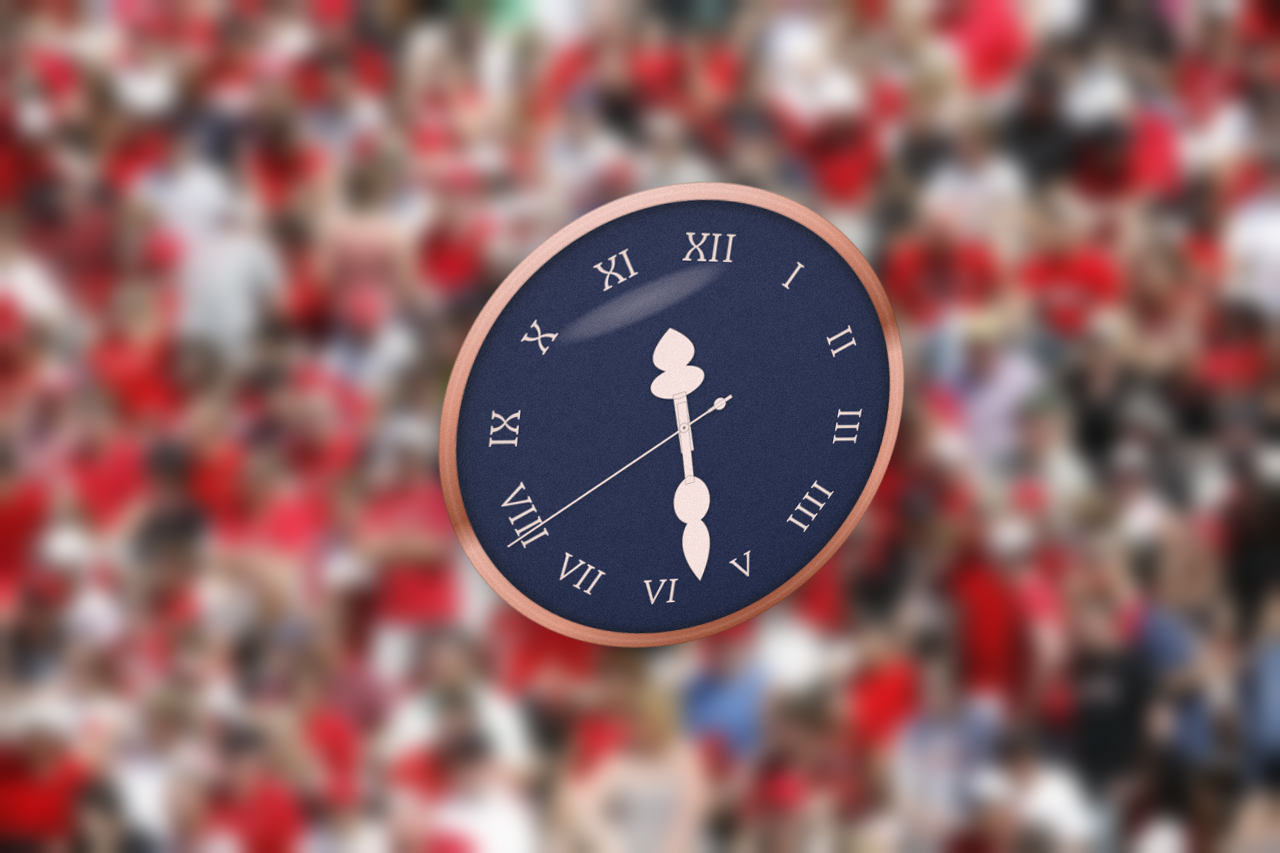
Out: 11h27m39s
